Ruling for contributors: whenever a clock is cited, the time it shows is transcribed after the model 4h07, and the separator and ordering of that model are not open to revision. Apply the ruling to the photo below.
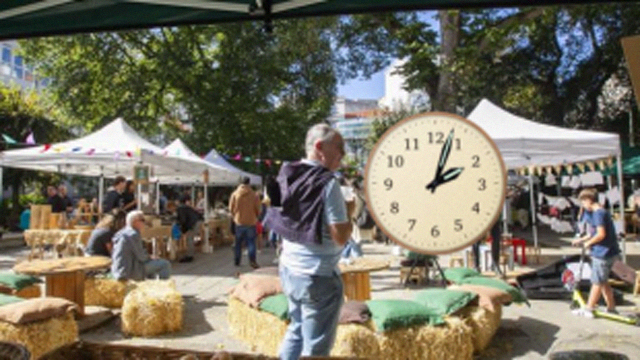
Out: 2h03
